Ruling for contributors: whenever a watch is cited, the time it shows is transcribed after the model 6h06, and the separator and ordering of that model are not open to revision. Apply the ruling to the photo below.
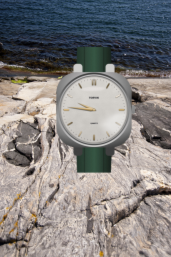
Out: 9h46
